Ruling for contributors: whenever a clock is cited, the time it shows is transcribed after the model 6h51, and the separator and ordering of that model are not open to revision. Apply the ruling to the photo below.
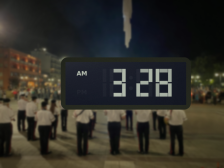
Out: 3h28
